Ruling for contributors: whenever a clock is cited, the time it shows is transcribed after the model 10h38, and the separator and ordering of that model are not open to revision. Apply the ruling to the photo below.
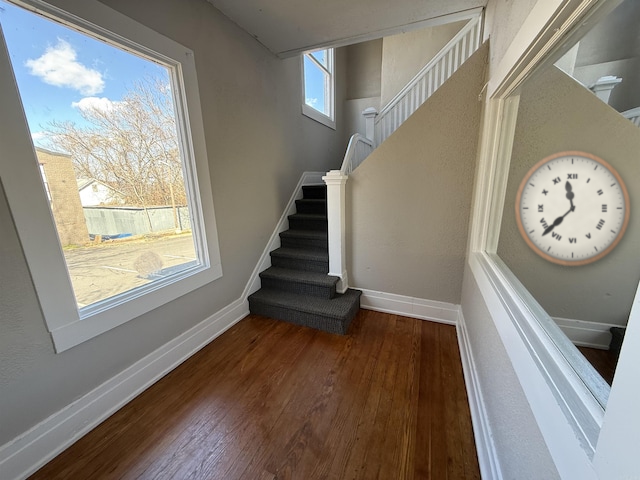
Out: 11h38
